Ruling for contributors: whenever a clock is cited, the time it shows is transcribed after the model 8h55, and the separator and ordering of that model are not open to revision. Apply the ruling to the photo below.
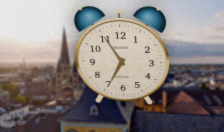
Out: 6h55
